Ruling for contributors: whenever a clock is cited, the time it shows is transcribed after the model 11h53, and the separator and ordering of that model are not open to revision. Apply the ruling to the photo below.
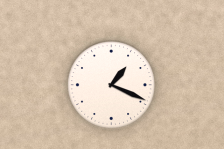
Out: 1h19
